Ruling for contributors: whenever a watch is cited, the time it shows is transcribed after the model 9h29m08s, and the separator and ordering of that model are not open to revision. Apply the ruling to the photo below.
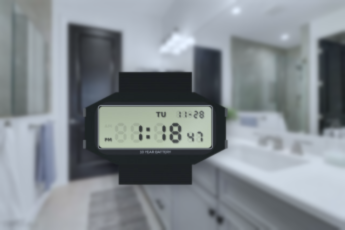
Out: 1h18m47s
